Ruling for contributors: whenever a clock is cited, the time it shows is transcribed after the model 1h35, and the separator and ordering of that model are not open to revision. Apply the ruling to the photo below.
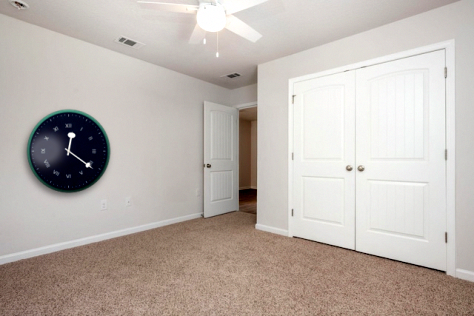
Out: 12h21
